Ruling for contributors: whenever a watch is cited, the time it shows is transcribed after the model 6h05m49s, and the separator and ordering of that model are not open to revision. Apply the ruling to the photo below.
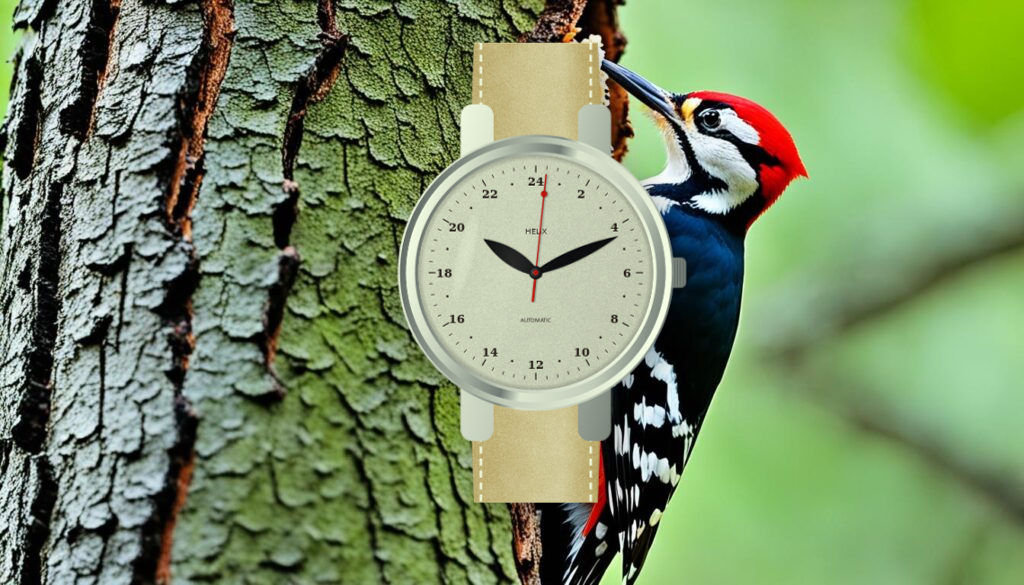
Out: 20h11m01s
